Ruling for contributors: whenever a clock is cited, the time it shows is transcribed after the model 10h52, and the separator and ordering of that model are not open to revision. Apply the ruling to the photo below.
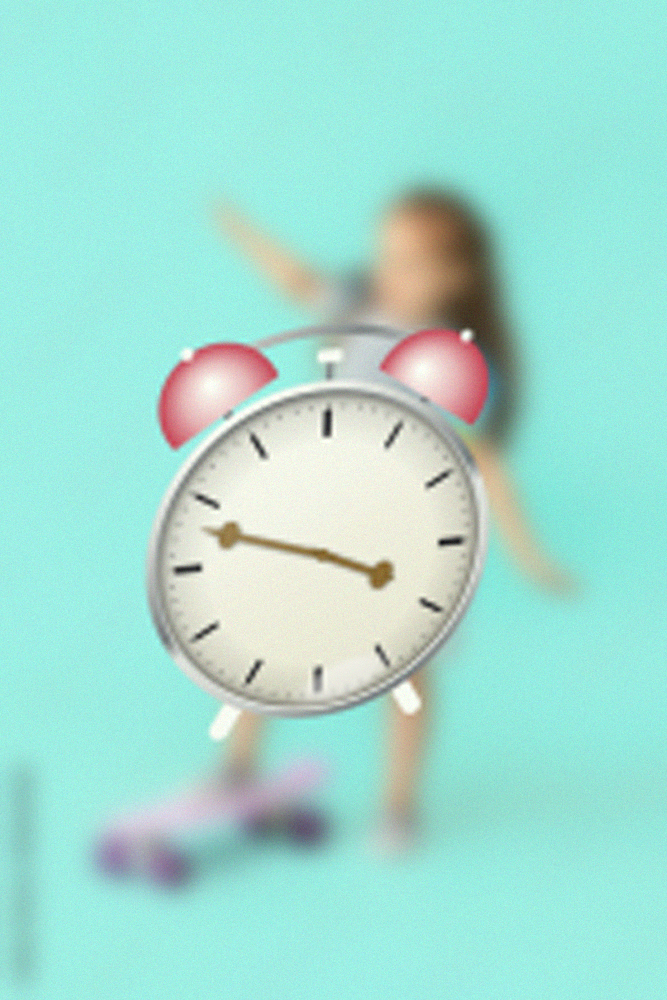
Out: 3h48
